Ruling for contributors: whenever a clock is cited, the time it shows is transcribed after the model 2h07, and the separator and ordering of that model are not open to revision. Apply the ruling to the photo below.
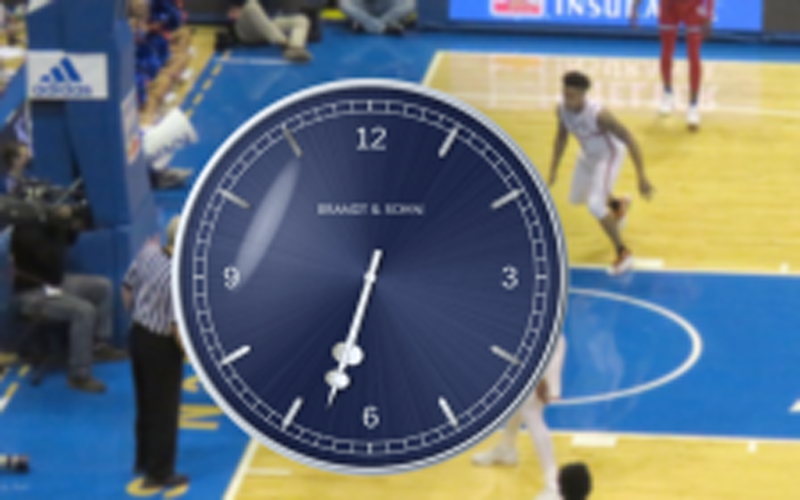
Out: 6h33
